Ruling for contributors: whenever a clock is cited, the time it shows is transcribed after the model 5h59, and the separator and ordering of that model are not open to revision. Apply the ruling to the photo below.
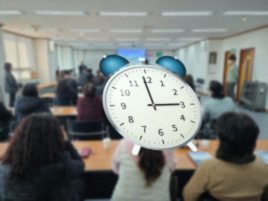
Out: 2h59
